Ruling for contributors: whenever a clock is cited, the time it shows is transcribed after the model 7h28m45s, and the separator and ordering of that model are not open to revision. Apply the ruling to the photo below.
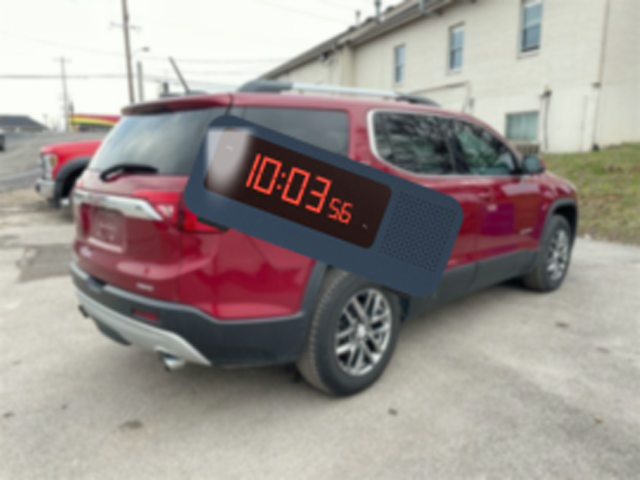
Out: 10h03m56s
